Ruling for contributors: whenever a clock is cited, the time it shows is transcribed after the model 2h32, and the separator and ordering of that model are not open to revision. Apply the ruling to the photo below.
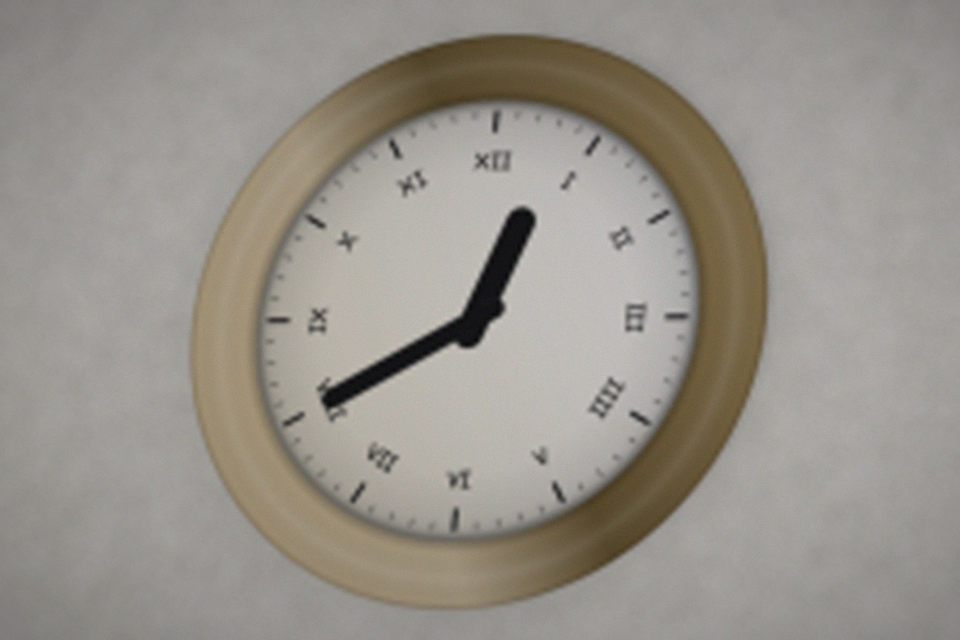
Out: 12h40
